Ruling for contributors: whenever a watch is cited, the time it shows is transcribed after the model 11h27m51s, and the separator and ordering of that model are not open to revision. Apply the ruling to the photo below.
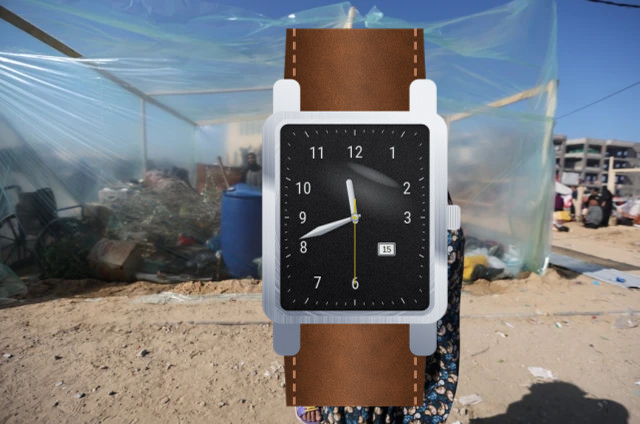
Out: 11h41m30s
